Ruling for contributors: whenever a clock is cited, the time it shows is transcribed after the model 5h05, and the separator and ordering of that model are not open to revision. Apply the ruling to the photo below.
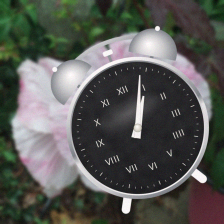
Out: 1h04
